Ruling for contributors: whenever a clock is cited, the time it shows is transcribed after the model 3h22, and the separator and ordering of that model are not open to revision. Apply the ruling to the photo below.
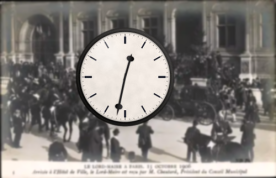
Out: 12h32
